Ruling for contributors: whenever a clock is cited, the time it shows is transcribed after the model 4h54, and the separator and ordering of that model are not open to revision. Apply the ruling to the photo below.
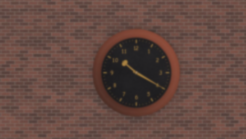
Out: 10h20
